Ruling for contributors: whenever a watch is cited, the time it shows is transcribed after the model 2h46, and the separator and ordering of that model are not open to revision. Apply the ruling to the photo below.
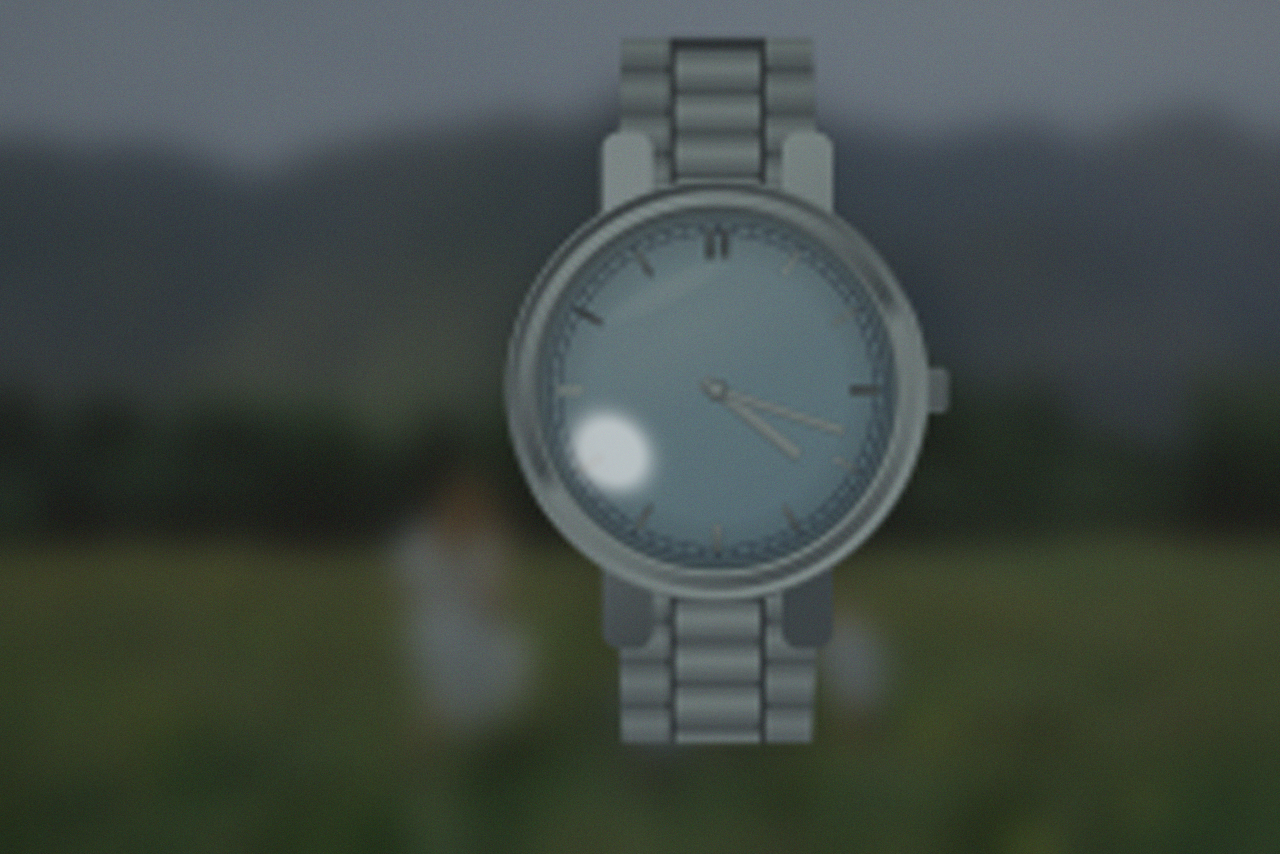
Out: 4h18
